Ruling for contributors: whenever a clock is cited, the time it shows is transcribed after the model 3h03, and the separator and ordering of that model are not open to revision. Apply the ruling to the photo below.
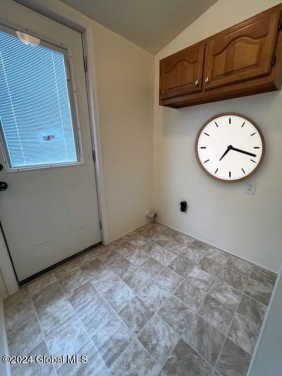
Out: 7h18
